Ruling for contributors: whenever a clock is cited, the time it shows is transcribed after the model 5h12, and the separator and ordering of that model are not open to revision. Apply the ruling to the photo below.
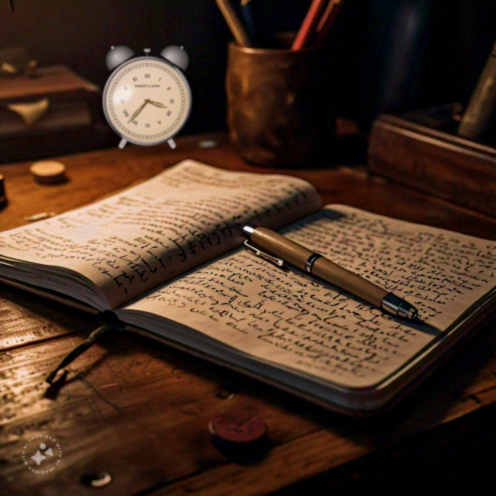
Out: 3h37
